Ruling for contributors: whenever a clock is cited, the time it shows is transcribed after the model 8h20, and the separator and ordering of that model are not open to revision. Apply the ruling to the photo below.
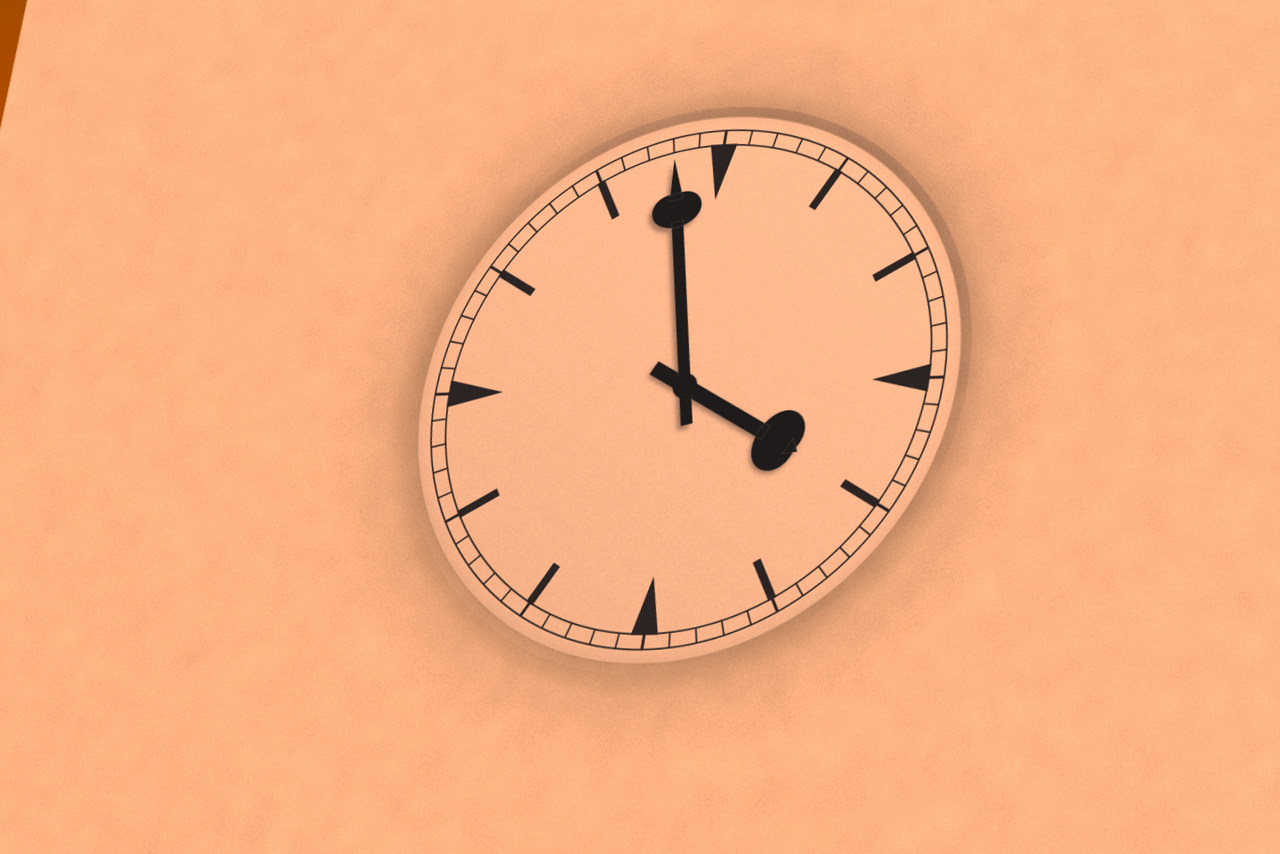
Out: 3h58
